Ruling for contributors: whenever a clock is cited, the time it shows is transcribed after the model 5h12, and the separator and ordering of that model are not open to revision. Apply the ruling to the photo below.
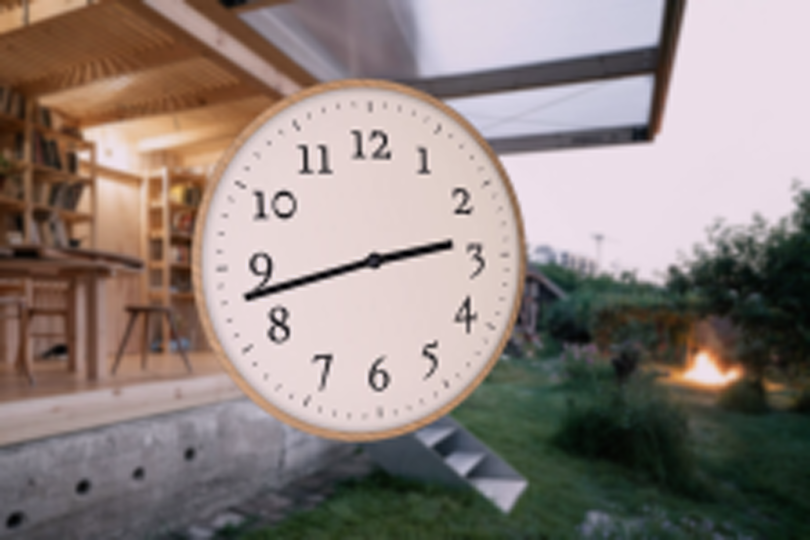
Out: 2h43
